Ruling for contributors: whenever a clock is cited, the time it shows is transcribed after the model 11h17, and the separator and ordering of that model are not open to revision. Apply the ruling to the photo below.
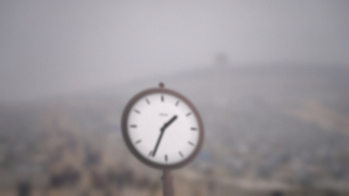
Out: 1h34
